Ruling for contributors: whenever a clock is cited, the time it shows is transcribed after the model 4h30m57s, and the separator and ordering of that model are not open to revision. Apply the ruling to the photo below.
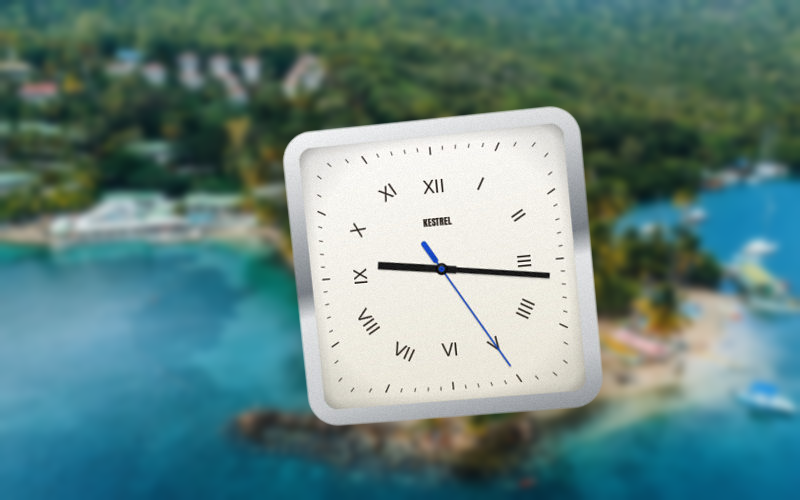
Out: 9h16m25s
